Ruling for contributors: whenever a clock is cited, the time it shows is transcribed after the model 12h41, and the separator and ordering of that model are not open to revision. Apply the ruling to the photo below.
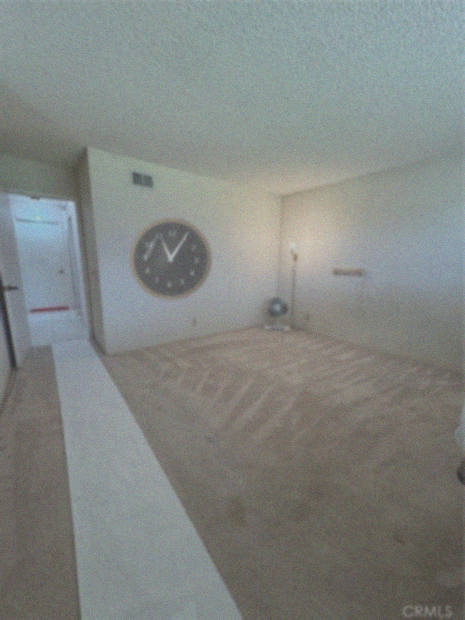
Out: 11h05
